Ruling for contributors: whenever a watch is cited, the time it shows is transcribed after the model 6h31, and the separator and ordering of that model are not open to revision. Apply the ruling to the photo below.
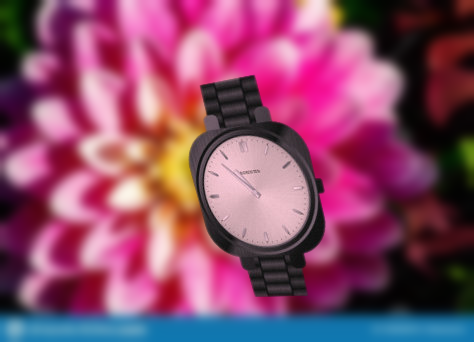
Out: 10h53
